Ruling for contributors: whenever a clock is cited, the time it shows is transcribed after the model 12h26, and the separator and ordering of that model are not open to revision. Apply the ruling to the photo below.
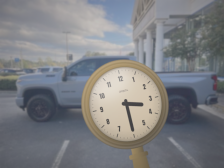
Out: 3h30
